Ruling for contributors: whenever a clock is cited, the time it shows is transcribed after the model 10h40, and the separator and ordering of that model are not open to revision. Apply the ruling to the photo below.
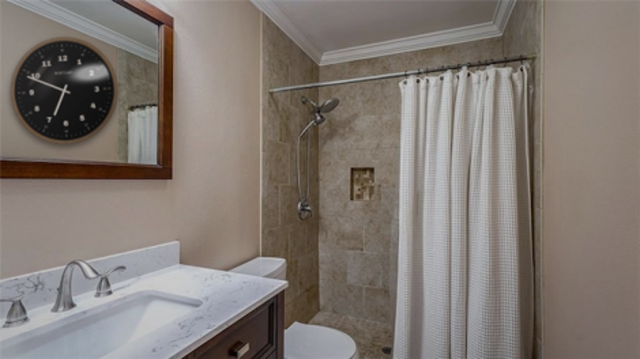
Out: 6h49
